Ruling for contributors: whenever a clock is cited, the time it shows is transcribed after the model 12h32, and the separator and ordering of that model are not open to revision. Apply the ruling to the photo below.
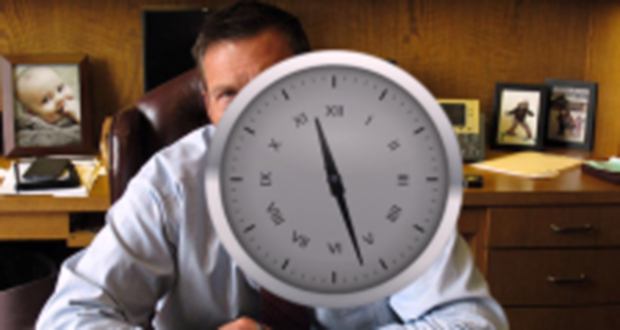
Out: 11h27
